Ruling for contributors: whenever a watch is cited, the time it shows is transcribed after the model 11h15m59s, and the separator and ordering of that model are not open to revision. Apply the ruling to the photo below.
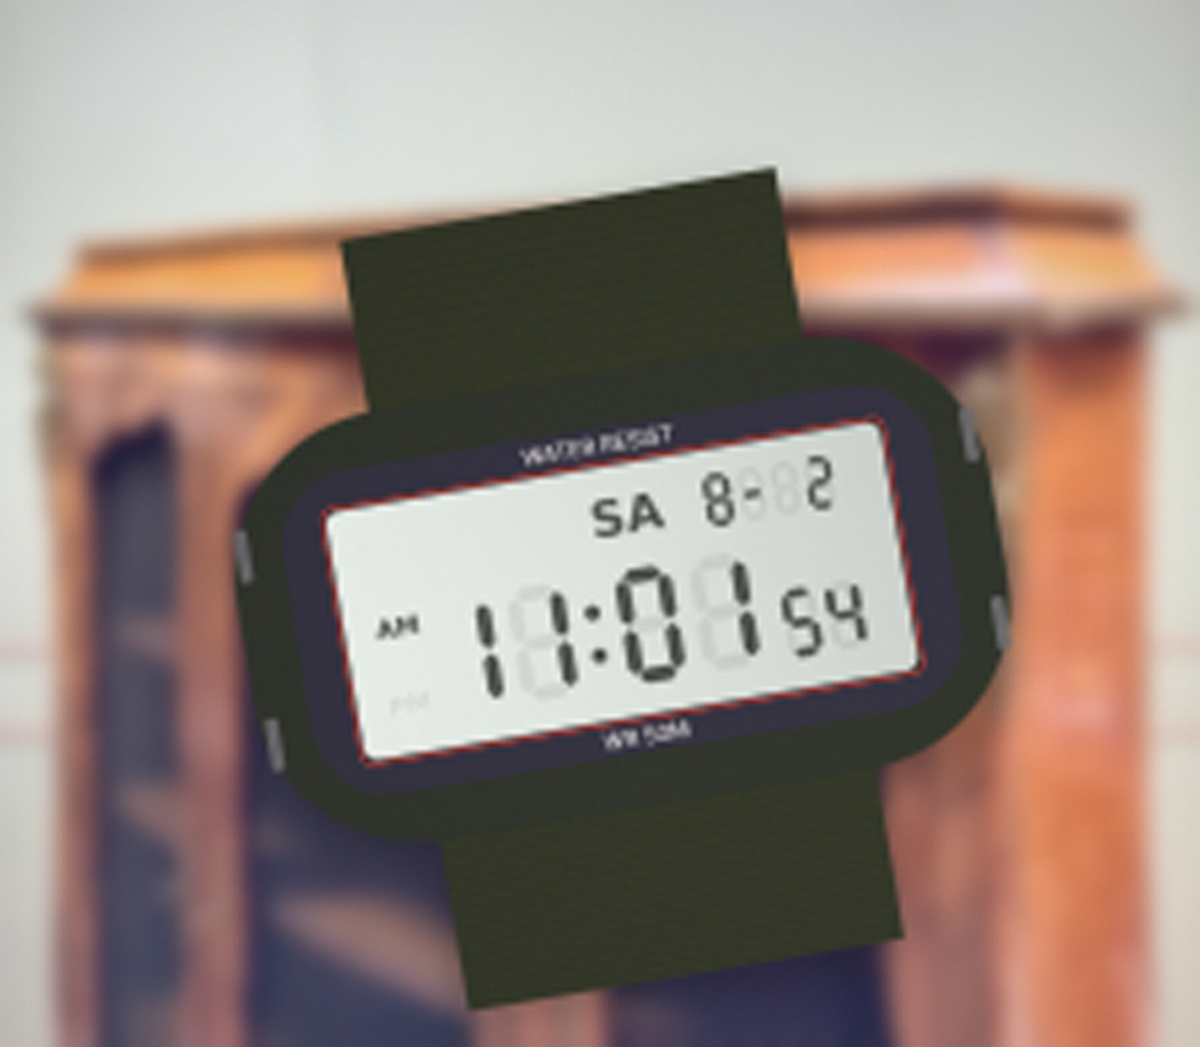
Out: 11h01m54s
